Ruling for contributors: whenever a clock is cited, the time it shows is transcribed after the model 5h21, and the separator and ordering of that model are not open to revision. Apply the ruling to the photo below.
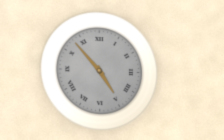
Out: 4h53
